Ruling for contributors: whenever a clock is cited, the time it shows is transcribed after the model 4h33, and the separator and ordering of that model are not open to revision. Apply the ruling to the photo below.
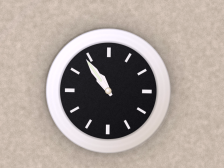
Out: 10h54
